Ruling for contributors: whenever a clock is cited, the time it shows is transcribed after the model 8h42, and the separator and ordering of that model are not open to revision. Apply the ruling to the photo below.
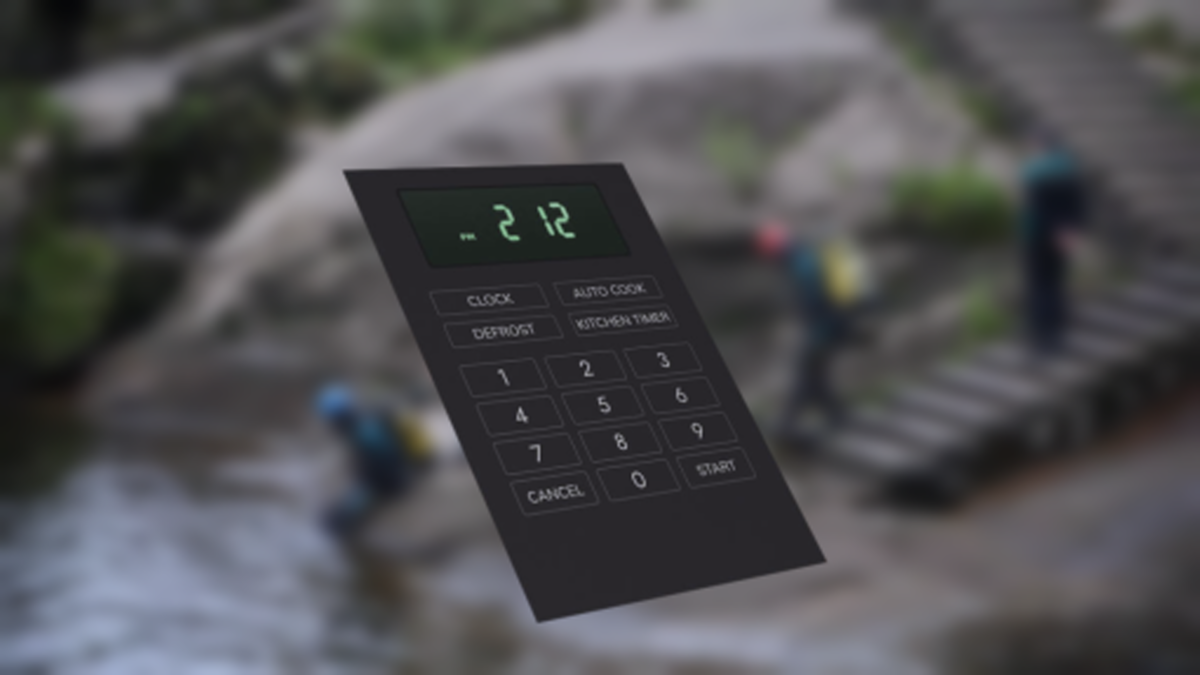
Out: 2h12
